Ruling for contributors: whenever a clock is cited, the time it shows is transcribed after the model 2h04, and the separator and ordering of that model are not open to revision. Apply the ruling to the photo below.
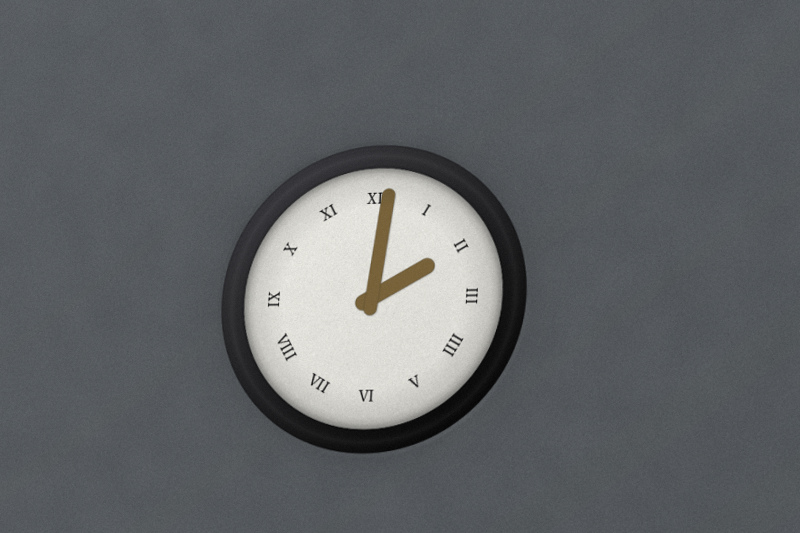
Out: 2h01
